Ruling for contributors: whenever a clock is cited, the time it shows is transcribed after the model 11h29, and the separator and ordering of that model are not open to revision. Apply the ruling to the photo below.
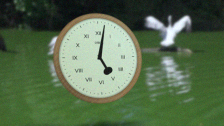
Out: 5h02
